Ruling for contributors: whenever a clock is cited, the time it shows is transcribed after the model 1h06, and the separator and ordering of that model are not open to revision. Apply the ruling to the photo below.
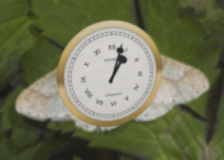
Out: 1h03
